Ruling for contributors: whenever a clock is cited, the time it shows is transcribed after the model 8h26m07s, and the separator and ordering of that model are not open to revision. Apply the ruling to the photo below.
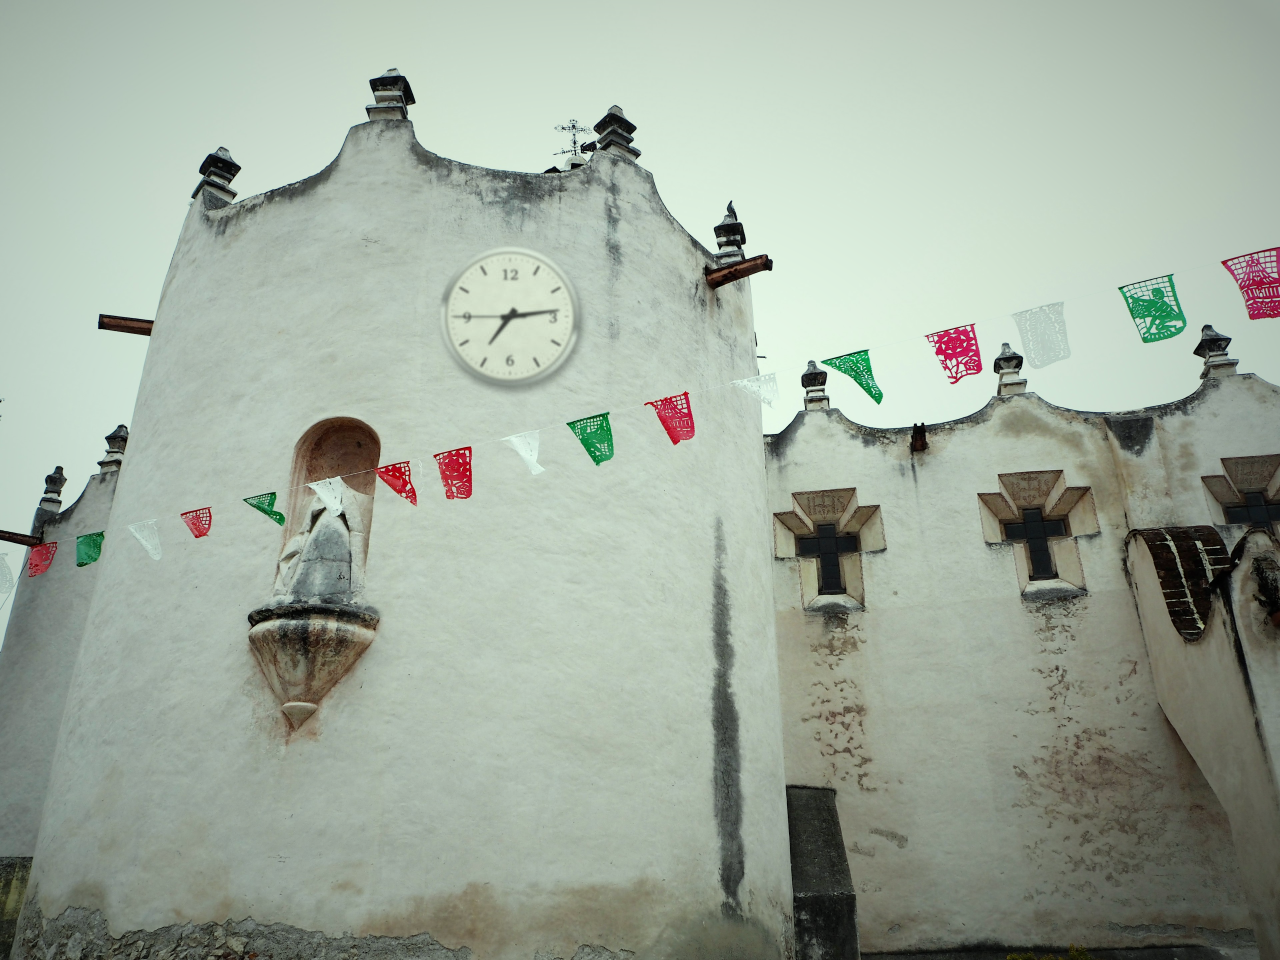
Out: 7h13m45s
